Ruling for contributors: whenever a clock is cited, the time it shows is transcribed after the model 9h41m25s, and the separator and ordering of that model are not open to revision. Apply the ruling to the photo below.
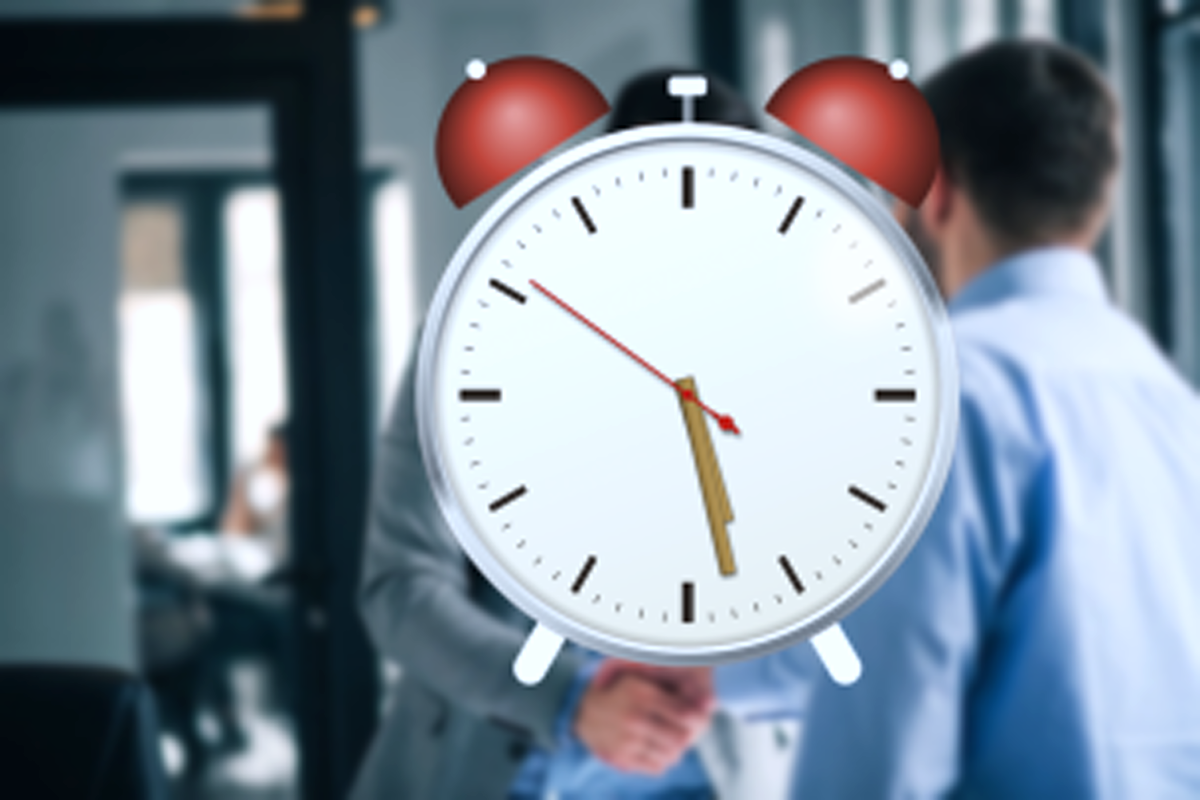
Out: 5h27m51s
